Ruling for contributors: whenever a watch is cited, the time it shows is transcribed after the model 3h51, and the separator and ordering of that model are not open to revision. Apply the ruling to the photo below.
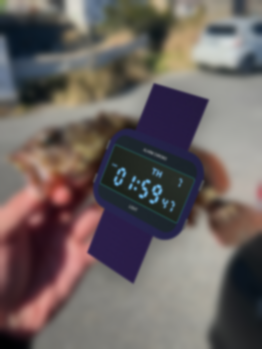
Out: 1h59
